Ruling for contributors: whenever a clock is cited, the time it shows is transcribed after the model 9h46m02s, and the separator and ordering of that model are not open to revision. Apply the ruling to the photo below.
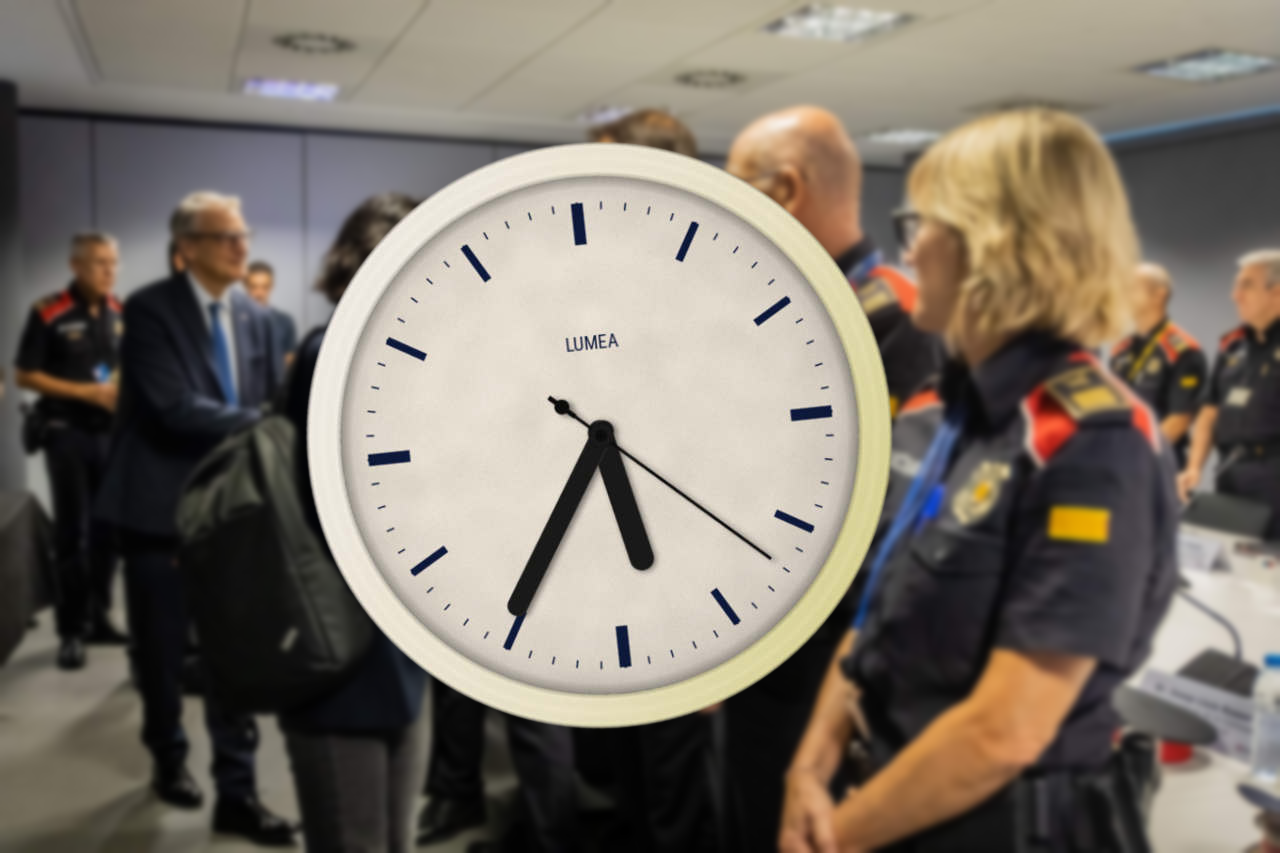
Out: 5h35m22s
